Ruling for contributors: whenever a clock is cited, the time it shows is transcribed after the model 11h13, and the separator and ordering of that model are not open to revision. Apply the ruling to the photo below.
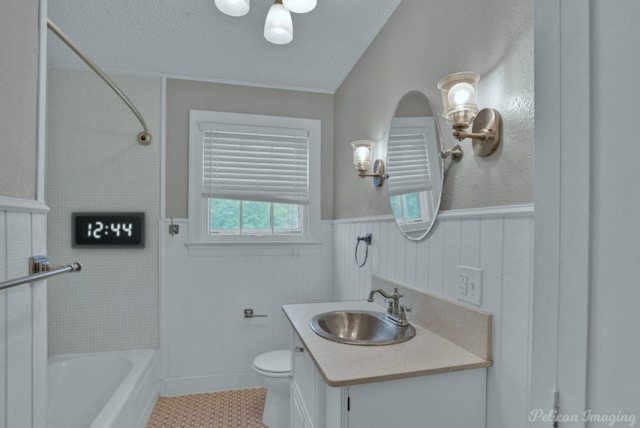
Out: 12h44
